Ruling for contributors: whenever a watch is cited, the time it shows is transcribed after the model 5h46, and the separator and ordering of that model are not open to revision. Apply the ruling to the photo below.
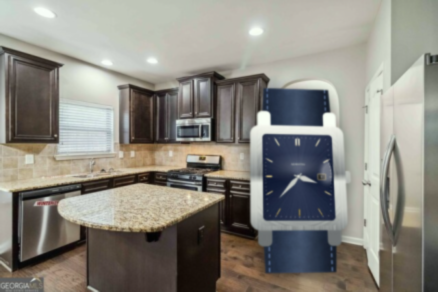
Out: 3h37
